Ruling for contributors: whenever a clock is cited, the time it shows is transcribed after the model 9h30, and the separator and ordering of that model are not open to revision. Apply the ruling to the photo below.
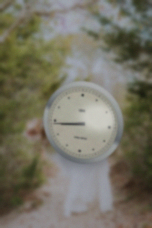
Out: 8h44
